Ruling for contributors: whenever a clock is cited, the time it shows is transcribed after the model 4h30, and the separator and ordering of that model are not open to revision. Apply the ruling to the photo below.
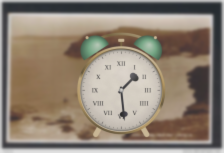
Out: 1h29
